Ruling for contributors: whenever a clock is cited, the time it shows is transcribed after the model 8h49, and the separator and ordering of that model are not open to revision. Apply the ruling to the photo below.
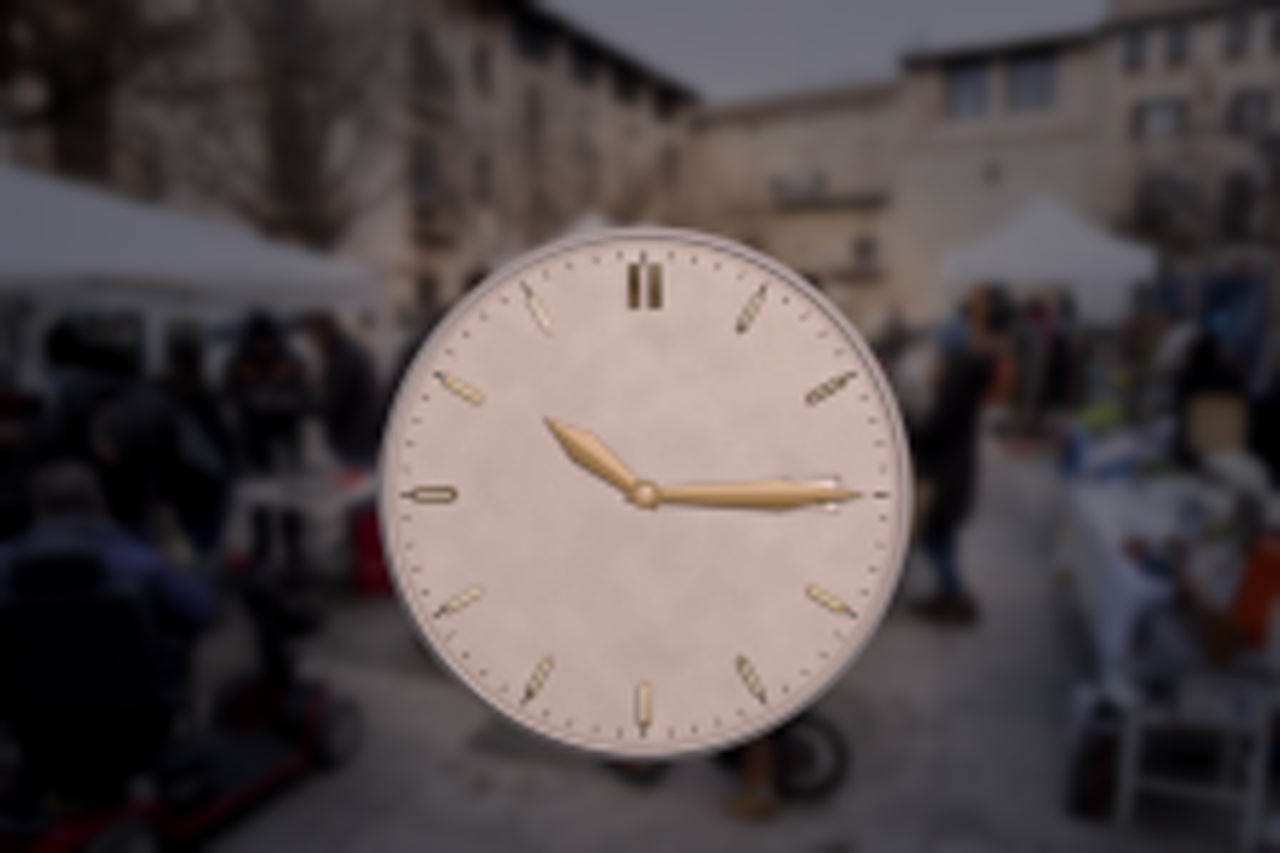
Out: 10h15
